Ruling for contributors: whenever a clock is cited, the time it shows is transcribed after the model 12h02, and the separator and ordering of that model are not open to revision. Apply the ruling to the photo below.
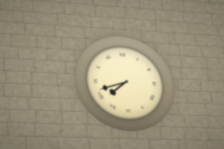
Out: 7h42
